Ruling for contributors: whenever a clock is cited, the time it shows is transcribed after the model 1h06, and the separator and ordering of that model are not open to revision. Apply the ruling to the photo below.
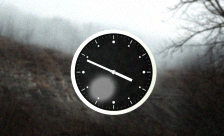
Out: 3h49
